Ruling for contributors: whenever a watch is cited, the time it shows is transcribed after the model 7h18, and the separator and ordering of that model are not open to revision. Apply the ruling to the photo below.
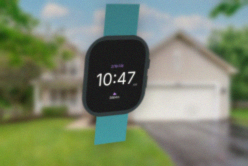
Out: 10h47
